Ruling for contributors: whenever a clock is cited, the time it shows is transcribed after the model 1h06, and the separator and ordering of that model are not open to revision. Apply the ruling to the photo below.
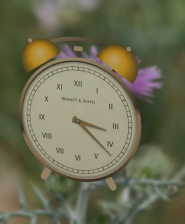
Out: 3h22
